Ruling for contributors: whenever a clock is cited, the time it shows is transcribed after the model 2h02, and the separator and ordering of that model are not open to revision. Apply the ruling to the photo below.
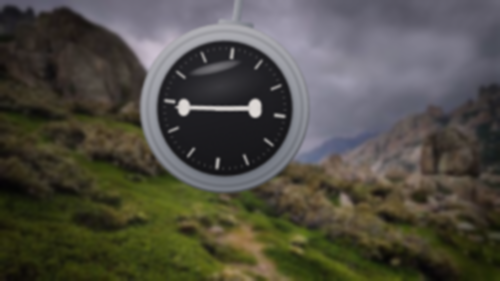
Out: 2h44
